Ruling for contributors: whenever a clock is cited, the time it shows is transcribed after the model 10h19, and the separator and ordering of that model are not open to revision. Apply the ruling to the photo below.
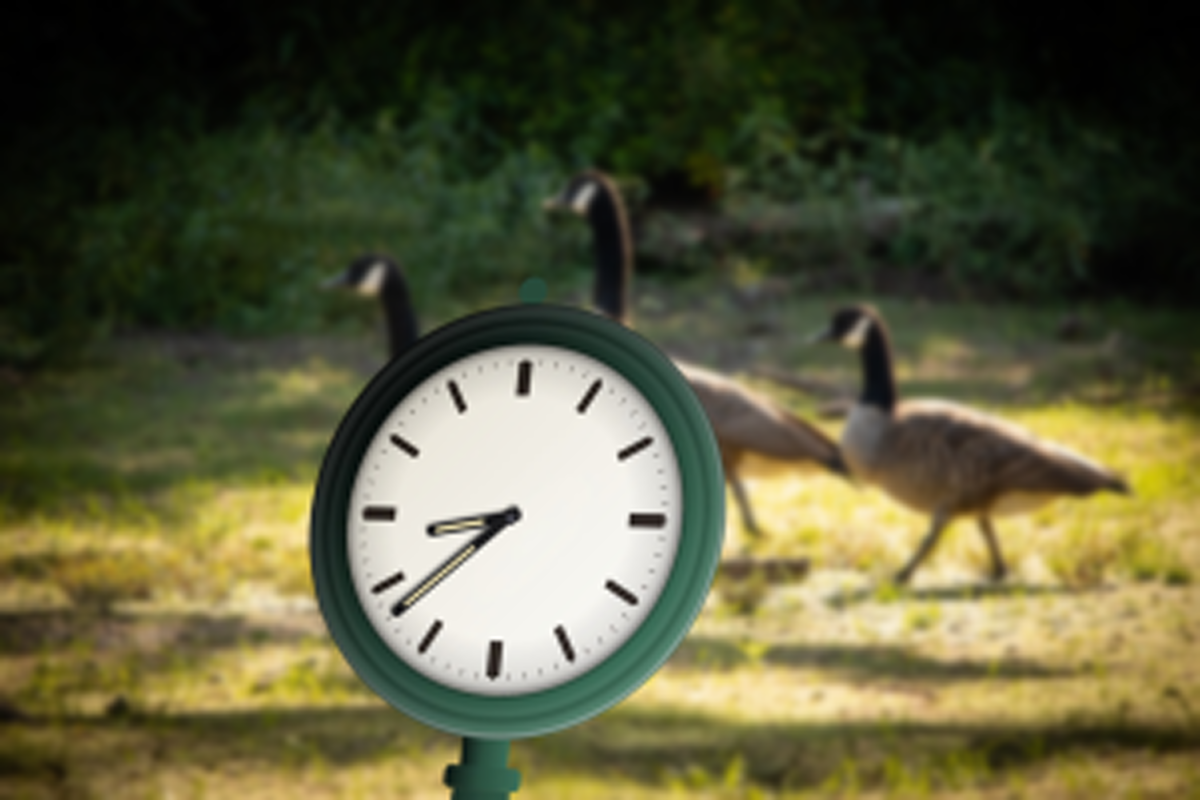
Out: 8h38
